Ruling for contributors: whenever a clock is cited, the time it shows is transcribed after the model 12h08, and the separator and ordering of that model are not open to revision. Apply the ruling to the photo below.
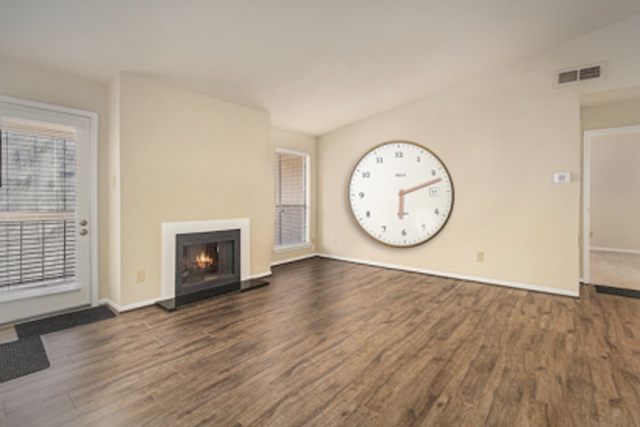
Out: 6h12
